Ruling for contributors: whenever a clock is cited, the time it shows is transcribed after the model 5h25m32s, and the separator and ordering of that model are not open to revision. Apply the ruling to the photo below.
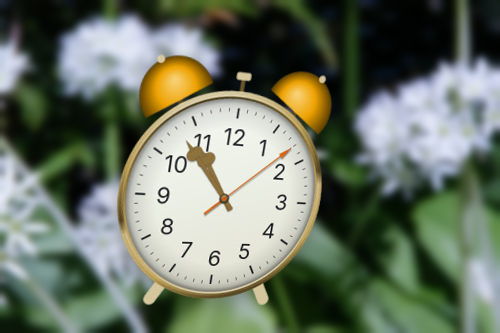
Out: 10h53m08s
